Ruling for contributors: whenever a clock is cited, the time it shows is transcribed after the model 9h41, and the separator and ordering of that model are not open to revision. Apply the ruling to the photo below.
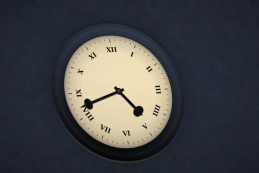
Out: 4h42
